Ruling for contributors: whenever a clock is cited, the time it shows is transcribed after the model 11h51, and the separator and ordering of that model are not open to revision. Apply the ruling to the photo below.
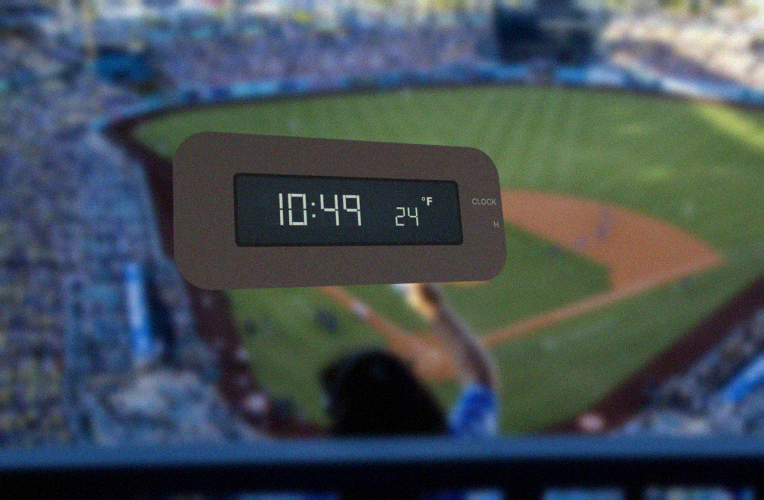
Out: 10h49
